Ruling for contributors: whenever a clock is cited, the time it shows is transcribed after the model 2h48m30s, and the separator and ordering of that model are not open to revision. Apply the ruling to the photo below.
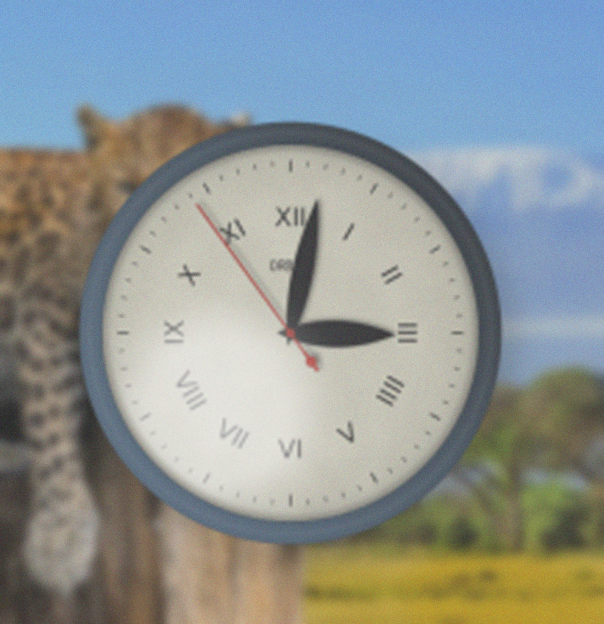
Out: 3h01m54s
